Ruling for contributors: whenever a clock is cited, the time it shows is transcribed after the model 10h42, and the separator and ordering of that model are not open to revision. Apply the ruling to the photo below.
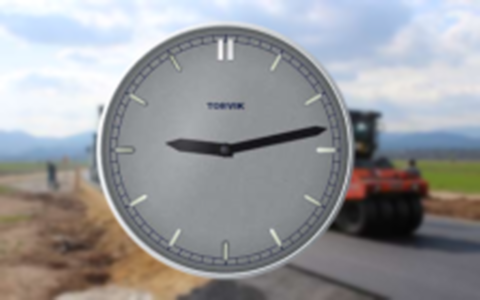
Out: 9h13
